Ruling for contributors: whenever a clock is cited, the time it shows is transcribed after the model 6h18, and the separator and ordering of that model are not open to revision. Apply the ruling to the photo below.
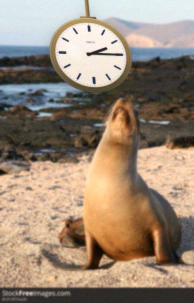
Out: 2h15
